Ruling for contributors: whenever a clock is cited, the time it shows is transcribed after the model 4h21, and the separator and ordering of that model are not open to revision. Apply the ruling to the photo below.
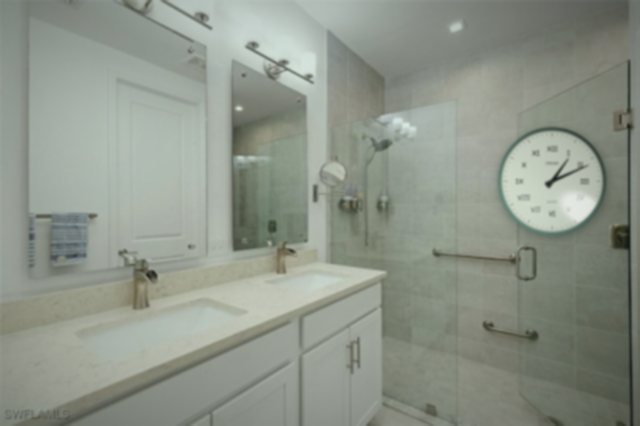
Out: 1h11
